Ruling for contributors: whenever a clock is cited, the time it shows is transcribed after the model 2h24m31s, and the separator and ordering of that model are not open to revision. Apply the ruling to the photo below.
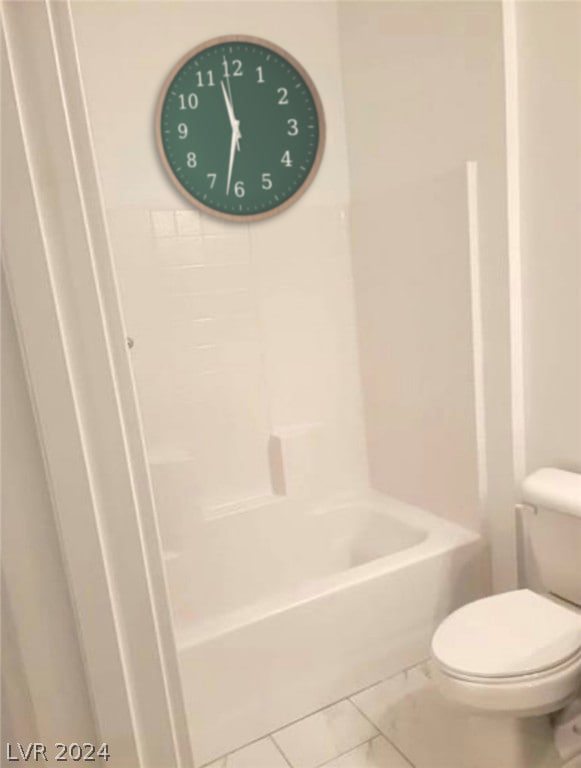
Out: 11h31m59s
